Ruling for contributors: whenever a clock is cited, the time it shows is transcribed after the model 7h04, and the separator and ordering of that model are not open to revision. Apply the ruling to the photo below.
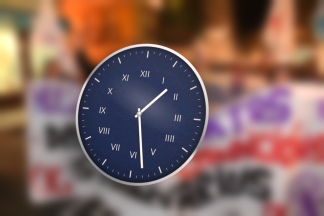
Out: 1h28
